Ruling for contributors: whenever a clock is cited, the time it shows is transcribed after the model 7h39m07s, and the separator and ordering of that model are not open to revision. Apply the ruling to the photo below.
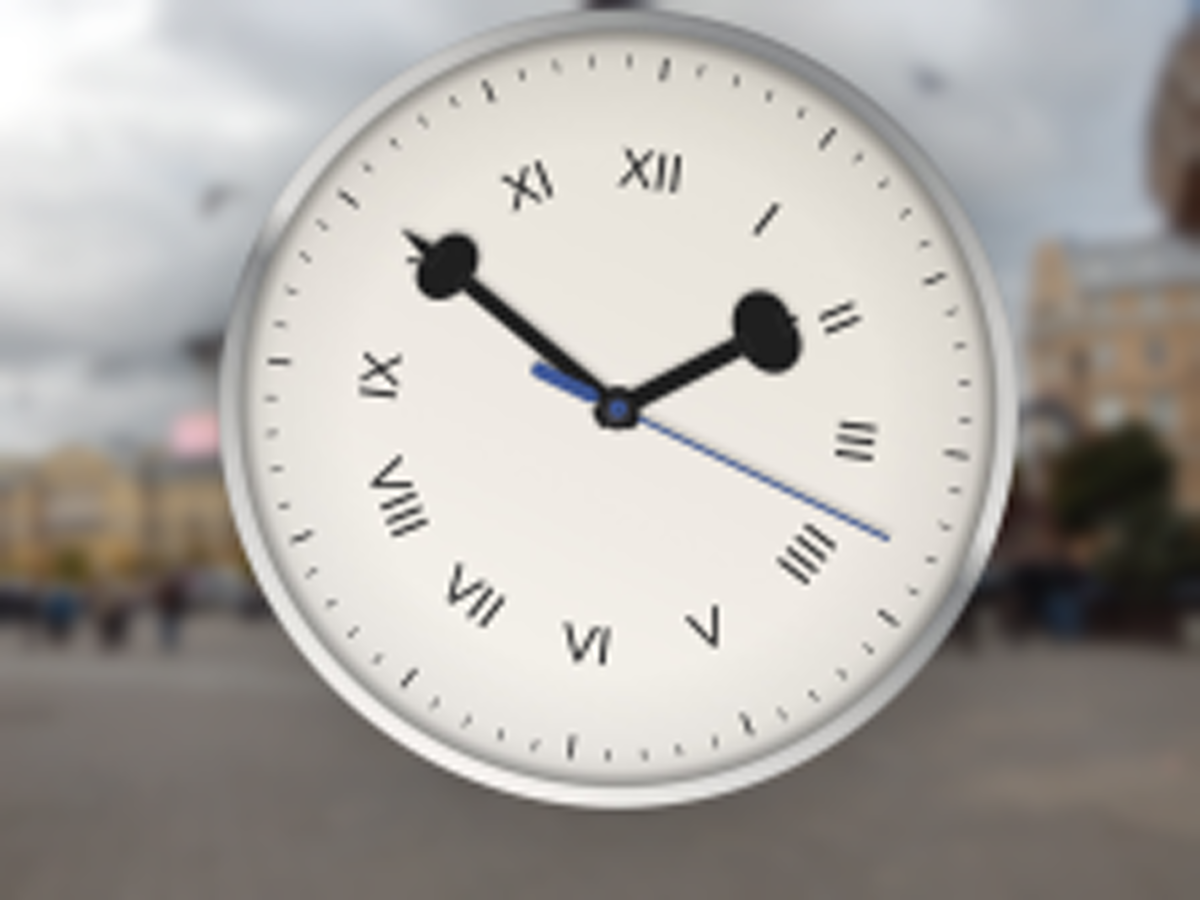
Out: 1h50m18s
